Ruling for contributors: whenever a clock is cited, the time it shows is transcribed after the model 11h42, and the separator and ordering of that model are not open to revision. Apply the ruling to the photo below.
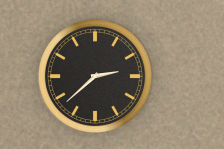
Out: 2h38
